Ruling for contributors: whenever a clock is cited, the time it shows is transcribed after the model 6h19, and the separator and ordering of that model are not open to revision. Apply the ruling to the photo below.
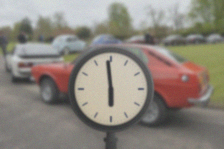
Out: 5h59
